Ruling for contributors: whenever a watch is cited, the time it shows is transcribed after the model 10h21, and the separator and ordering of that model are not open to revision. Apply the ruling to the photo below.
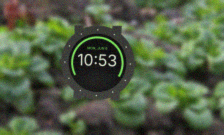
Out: 10h53
